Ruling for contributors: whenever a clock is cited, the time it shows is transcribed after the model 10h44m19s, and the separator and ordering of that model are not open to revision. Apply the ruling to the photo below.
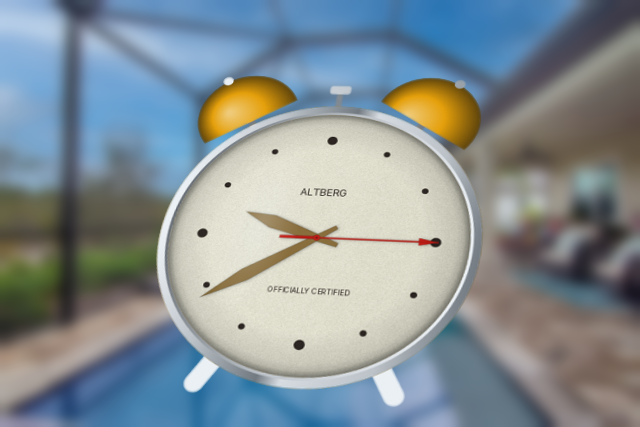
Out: 9h39m15s
